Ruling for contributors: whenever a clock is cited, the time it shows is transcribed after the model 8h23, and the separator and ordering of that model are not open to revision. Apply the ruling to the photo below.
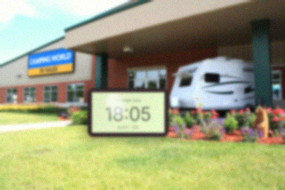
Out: 18h05
